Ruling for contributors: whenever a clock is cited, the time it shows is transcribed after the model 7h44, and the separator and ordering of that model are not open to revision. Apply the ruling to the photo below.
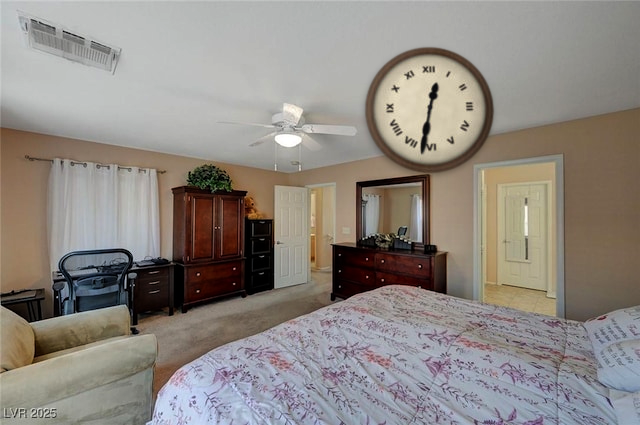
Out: 12h32
